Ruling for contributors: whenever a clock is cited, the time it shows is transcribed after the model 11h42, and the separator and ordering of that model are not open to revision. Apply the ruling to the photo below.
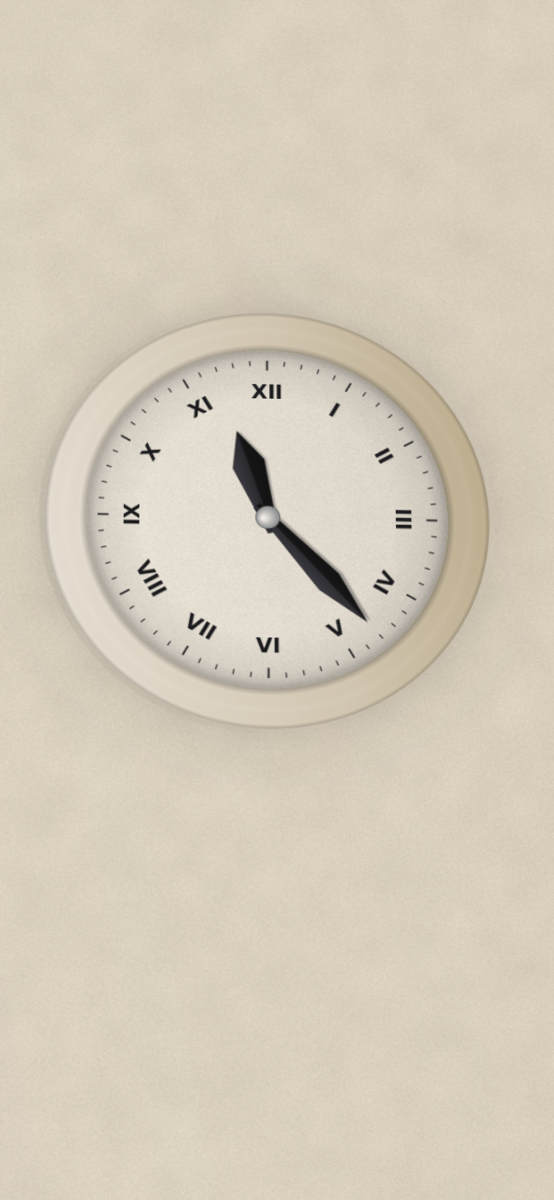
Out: 11h23
